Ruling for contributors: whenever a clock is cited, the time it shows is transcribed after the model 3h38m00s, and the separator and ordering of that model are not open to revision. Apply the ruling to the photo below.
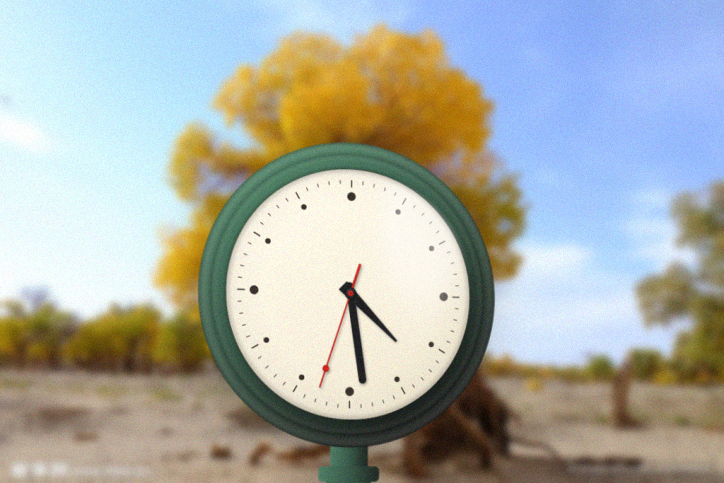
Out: 4h28m33s
